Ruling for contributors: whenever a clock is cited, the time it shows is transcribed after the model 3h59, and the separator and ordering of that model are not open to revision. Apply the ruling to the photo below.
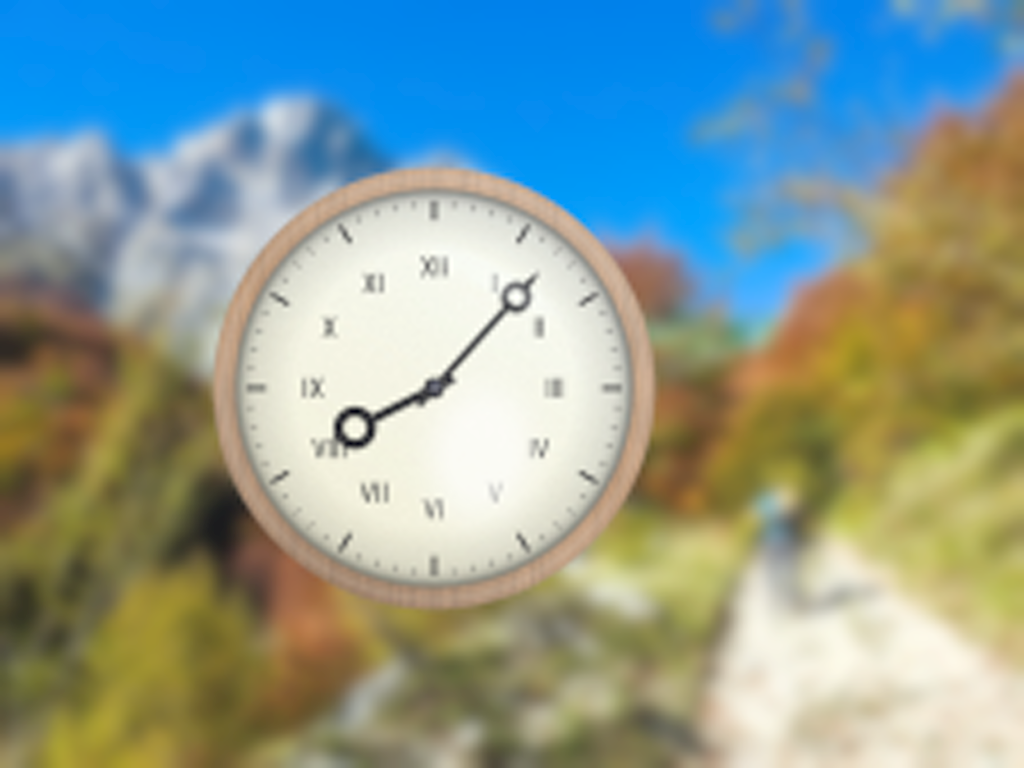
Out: 8h07
